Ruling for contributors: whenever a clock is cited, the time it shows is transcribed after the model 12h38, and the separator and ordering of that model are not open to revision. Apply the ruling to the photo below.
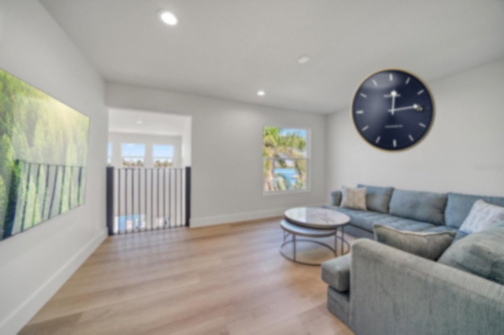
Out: 12h14
